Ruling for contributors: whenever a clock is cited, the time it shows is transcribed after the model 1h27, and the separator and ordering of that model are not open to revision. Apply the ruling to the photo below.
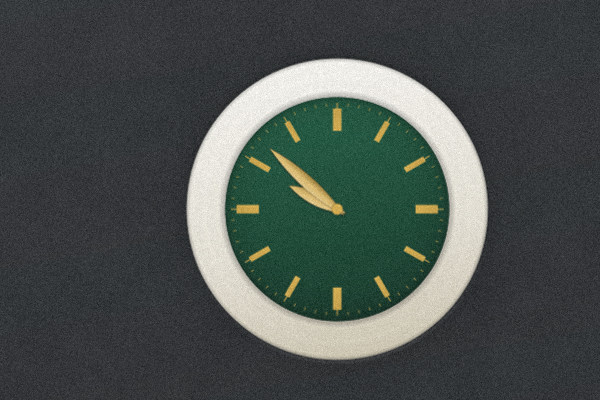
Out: 9h52
